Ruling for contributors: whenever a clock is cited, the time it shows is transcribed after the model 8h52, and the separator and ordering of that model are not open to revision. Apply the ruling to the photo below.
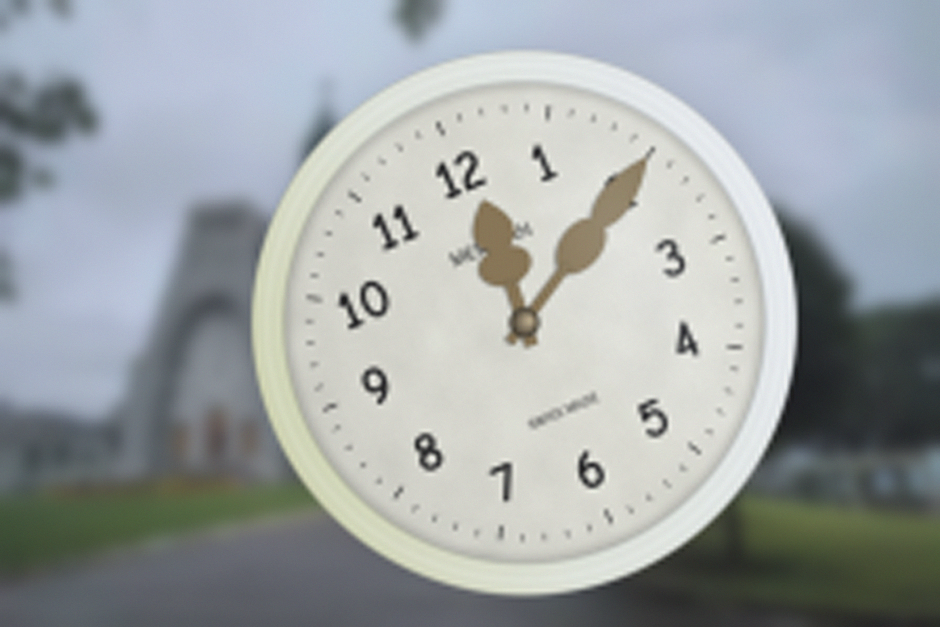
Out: 12h10
